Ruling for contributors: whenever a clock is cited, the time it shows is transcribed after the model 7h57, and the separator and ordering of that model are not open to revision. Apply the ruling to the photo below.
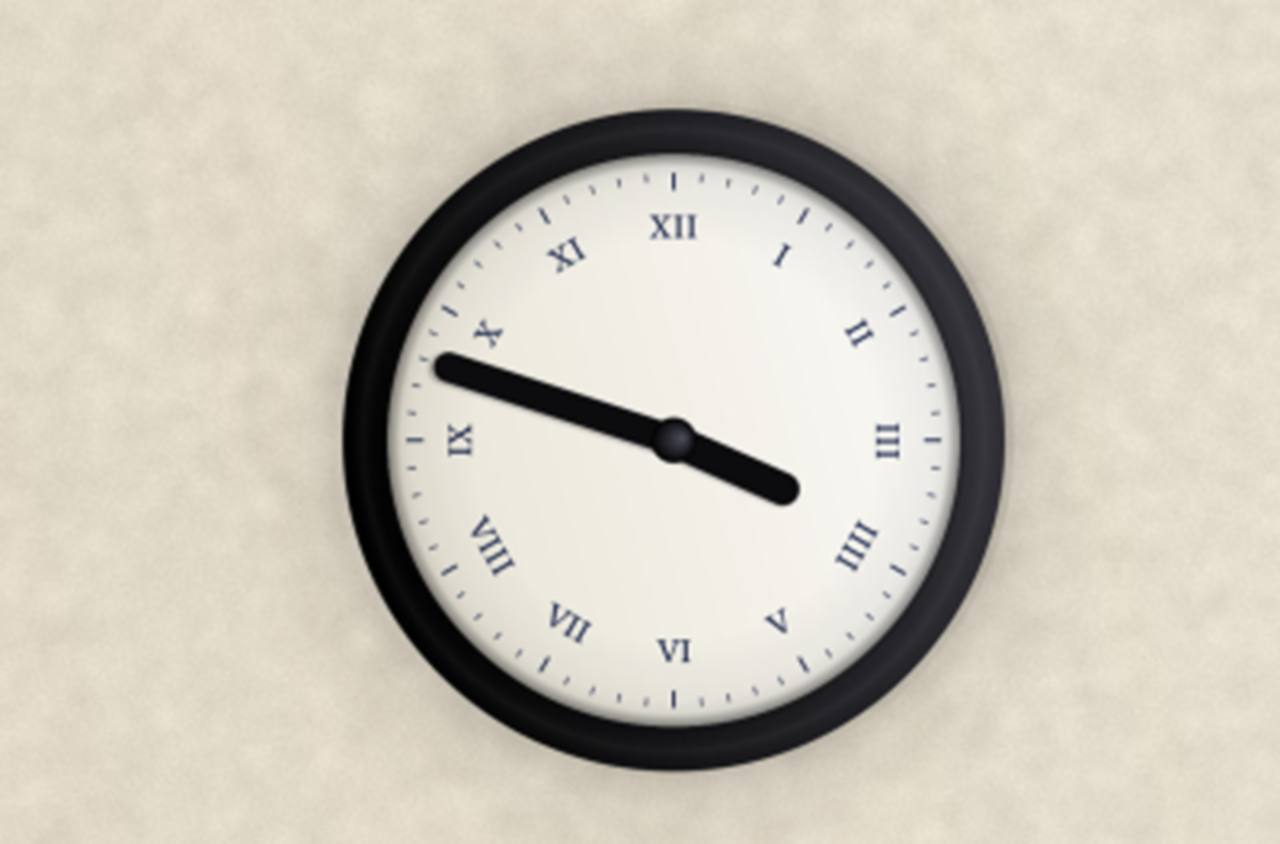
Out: 3h48
